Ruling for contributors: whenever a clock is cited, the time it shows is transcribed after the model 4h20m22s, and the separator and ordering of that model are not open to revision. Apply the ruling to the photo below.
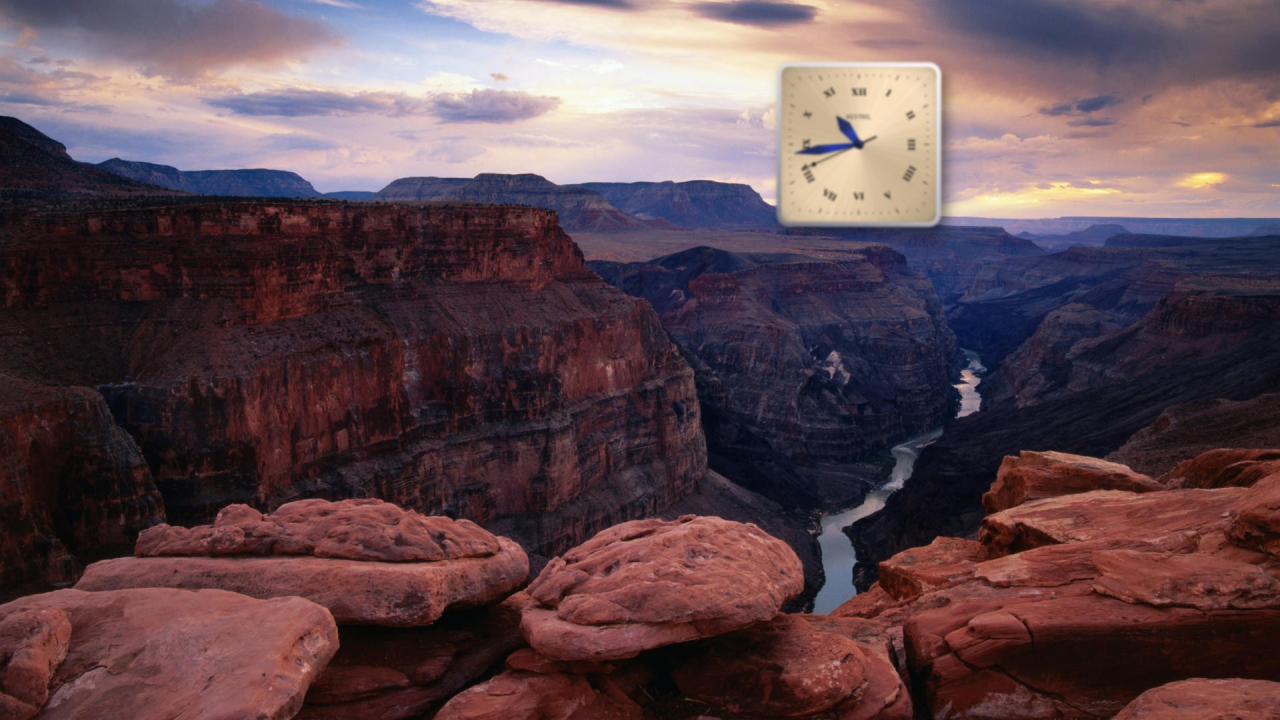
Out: 10h43m41s
